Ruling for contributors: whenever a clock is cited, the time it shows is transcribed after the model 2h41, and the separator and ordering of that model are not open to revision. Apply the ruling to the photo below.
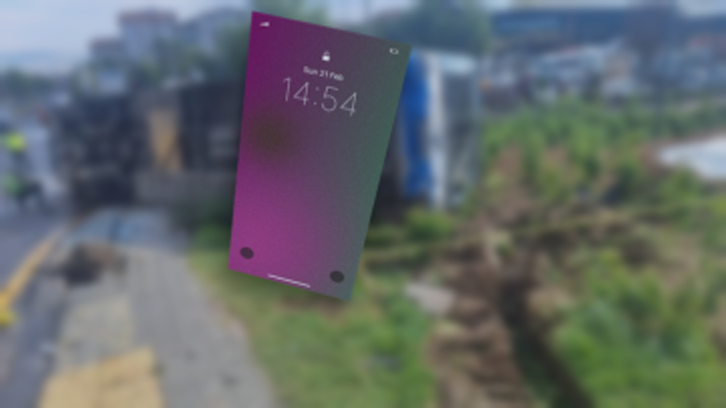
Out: 14h54
